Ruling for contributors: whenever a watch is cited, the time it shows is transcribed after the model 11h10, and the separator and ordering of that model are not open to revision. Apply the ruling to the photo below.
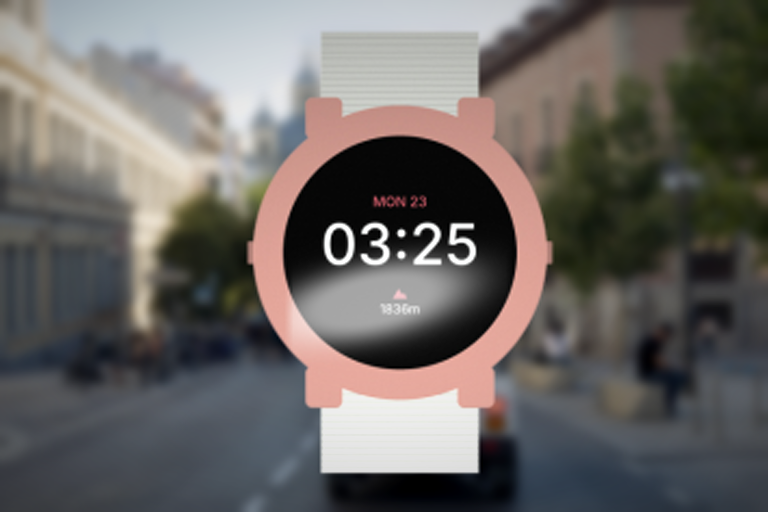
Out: 3h25
